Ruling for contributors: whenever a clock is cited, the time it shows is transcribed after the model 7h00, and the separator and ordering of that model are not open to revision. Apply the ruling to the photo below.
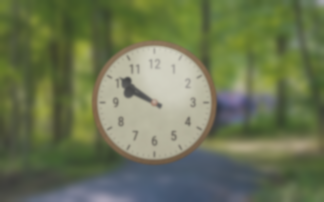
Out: 9h51
